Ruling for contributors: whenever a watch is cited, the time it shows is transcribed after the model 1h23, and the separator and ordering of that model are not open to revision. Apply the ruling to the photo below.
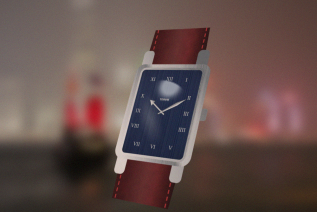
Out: 10h10
